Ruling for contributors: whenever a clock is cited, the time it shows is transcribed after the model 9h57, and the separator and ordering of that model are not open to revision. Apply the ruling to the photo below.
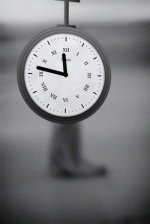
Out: 11h47
